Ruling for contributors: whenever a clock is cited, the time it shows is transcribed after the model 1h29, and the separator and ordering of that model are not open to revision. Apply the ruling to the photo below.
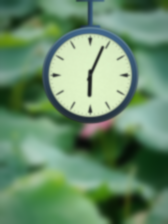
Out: 6h04
